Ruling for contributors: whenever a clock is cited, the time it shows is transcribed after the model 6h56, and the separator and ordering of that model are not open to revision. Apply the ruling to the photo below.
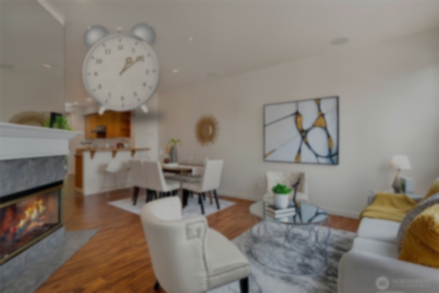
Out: 1h09
